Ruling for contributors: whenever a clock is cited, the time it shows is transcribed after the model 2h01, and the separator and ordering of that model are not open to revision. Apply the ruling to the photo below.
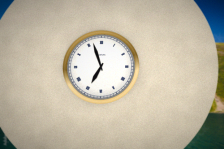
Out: 6h57
